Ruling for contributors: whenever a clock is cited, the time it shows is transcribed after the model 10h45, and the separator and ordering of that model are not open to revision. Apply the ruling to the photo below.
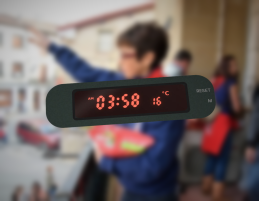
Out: 3h58
